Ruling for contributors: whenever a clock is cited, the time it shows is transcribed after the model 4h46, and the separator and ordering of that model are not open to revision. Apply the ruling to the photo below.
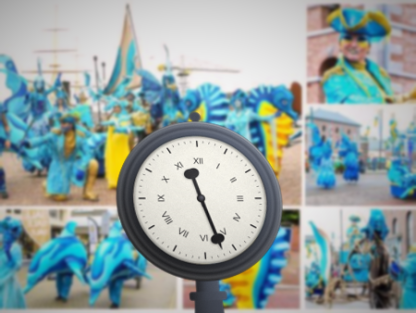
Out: 11h27
